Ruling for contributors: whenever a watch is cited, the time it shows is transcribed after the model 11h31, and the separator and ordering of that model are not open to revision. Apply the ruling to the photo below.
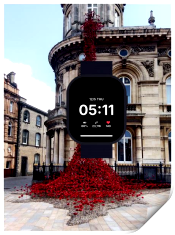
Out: 5h11
